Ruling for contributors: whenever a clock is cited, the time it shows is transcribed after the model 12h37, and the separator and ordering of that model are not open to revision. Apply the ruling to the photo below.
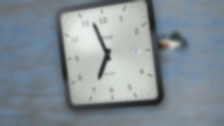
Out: 6h57
